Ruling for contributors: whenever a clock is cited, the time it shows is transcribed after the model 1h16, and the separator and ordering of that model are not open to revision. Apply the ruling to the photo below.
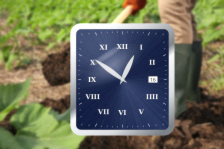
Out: 12h51
